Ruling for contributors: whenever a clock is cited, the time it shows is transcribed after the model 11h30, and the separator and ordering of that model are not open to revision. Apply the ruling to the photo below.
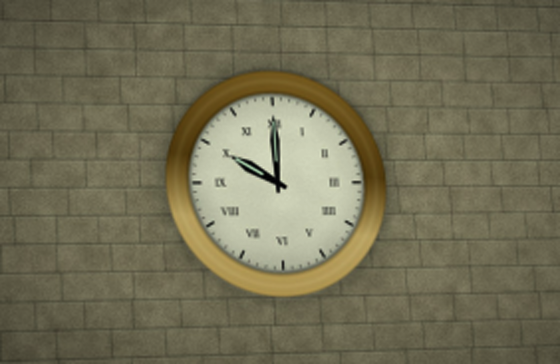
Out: 10h00
